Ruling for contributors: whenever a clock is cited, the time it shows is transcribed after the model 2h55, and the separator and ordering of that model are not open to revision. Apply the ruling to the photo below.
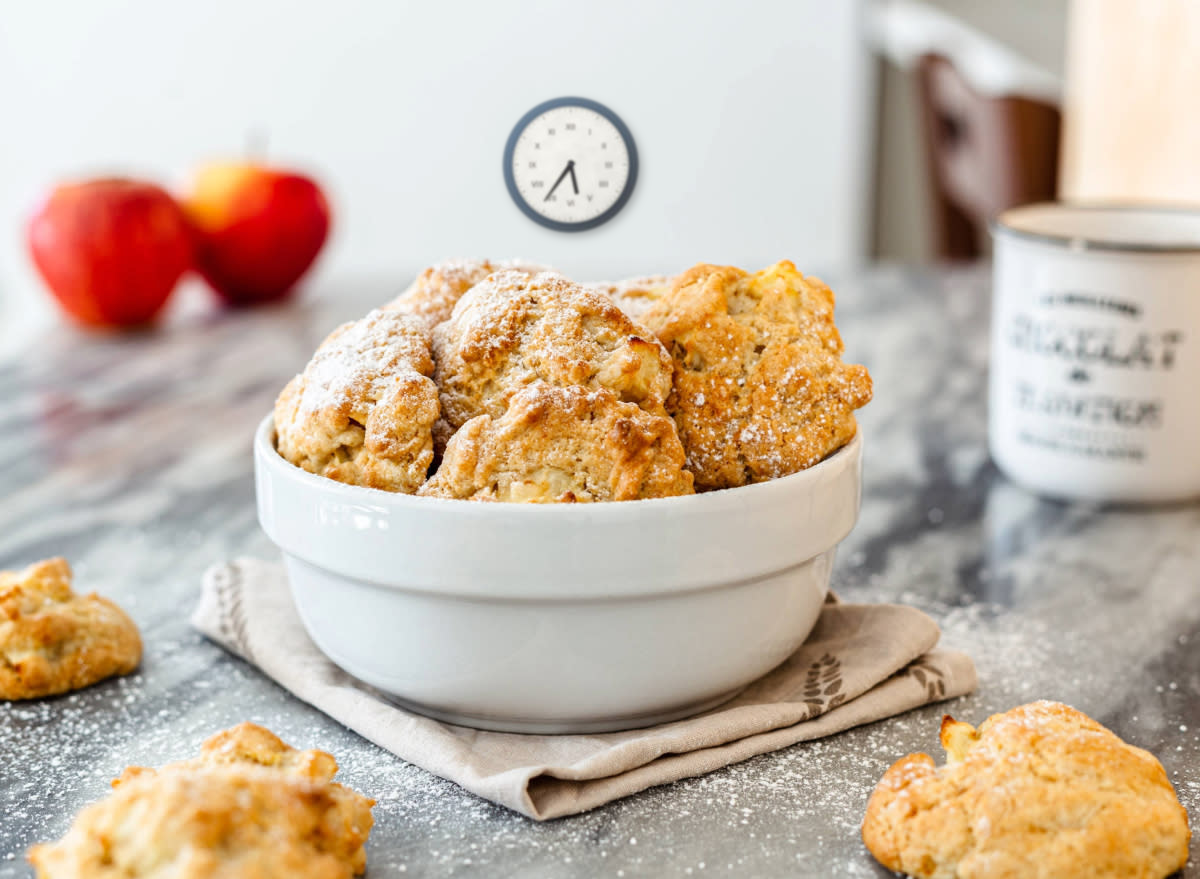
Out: 5h36
